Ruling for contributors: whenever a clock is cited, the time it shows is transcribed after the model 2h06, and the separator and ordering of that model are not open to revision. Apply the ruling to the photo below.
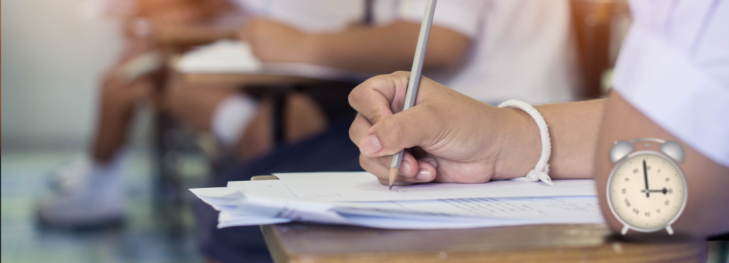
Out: 2h59
